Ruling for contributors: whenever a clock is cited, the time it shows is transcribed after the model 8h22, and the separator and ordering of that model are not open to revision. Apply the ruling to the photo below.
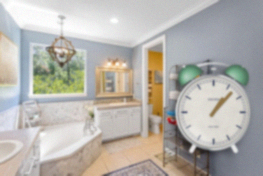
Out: 1h07
